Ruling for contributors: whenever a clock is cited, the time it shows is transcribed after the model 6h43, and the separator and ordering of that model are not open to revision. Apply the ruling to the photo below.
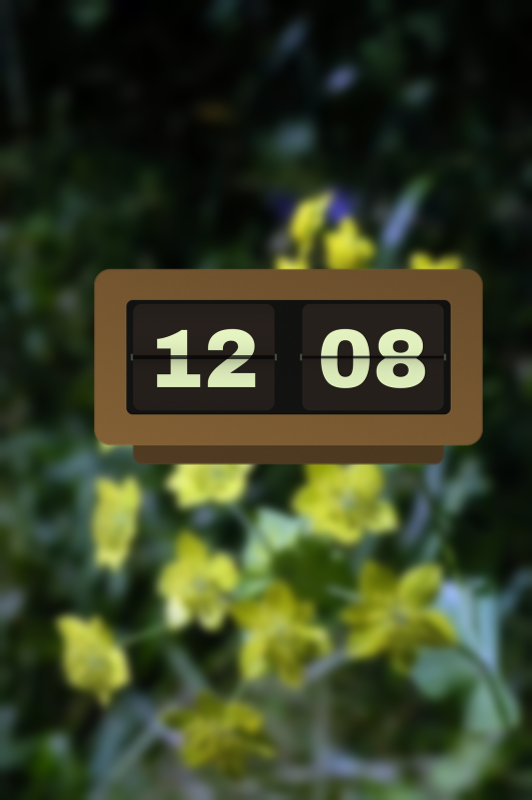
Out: 12h08
